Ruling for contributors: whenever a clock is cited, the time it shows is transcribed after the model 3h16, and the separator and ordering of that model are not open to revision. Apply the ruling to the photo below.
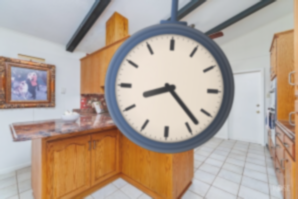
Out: 8h23
